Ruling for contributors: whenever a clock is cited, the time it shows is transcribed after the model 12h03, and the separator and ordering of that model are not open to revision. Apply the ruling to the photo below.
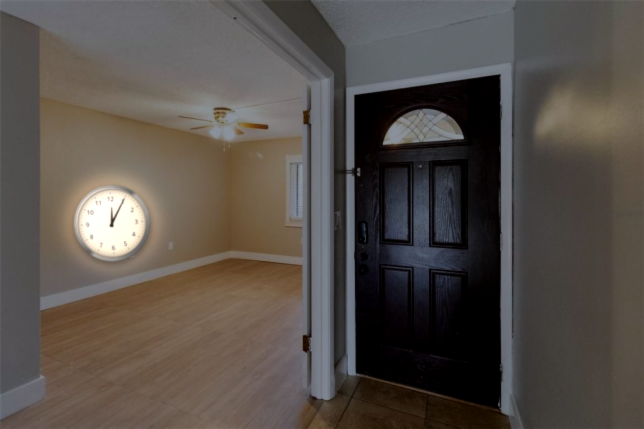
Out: 12h05
